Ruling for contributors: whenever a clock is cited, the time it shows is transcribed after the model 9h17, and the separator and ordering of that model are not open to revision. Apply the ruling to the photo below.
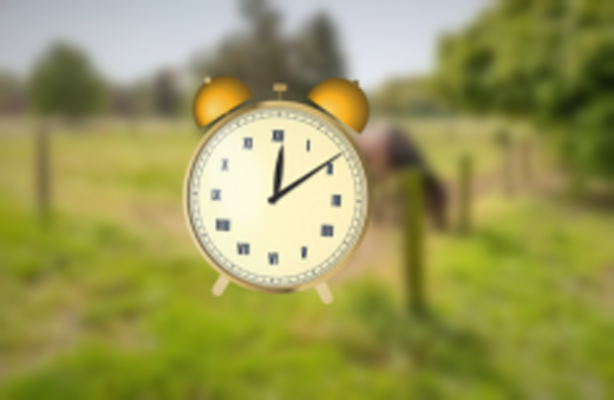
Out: 12h09
